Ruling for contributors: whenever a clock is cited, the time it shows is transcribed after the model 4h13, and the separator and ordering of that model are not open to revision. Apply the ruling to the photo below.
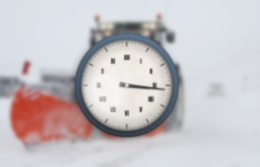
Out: 3h16
